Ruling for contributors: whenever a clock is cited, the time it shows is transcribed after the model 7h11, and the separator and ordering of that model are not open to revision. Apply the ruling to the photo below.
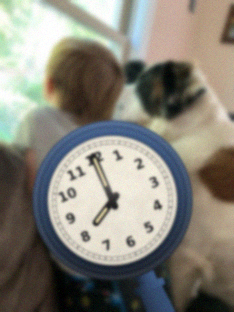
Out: 8h00
